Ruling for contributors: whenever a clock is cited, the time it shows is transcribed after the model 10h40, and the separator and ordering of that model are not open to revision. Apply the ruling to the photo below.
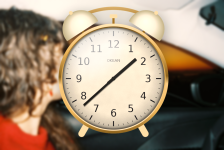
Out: 1h38
